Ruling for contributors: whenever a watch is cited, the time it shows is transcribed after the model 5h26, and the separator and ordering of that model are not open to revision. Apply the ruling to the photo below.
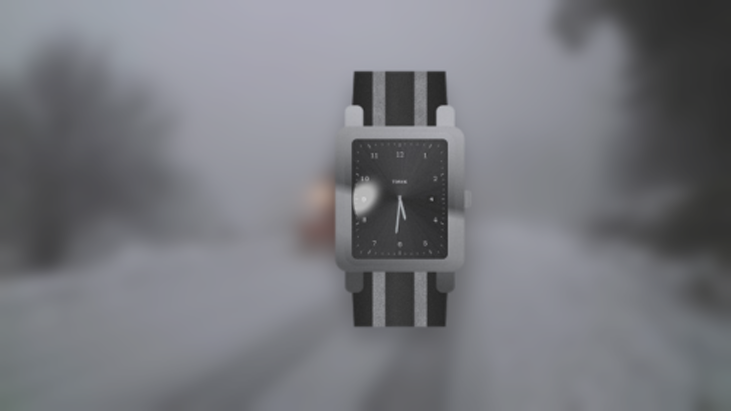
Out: 5h31
